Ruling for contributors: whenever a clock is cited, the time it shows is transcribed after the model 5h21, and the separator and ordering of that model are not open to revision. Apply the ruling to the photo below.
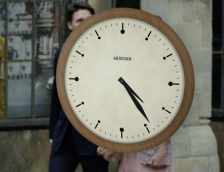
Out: 4h24
